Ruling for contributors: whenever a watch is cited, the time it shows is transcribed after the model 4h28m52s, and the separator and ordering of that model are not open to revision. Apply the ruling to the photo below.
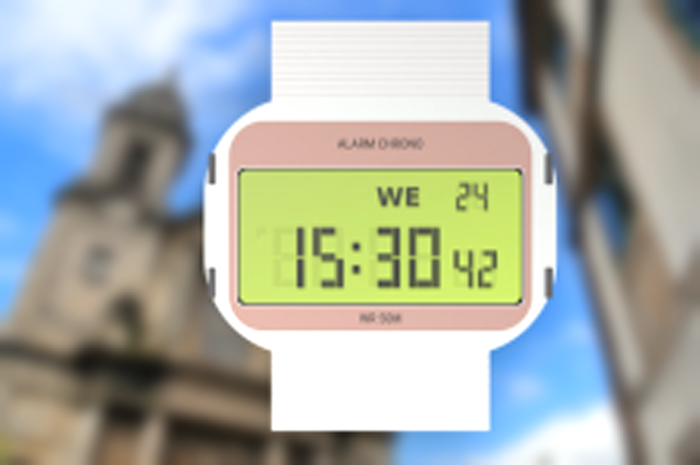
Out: 15h30m42s
